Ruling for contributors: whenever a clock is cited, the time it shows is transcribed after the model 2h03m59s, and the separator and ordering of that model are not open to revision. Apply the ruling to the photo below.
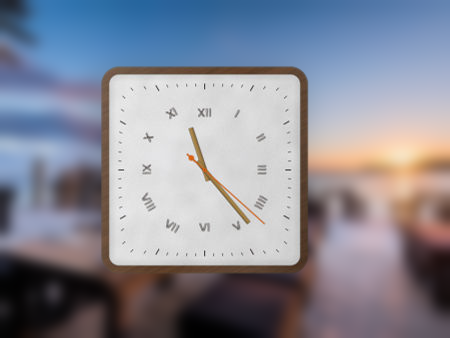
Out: 11h23m22s
